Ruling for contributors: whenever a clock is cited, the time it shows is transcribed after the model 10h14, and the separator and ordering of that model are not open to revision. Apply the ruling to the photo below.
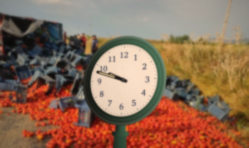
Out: 9h48
